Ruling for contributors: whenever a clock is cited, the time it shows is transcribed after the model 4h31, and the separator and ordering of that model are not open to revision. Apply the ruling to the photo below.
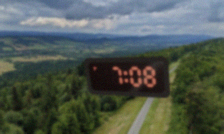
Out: 7h08
